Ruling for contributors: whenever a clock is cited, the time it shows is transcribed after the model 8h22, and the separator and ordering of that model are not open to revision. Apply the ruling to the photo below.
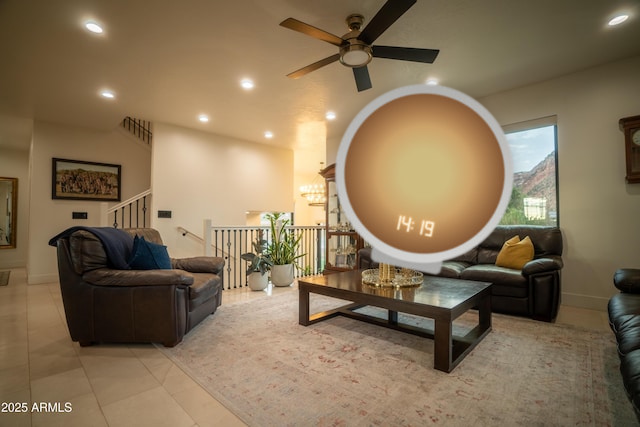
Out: 14h19
